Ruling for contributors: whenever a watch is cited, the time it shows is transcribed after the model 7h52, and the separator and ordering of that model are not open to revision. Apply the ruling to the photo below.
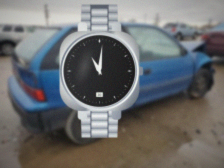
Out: 11h01
